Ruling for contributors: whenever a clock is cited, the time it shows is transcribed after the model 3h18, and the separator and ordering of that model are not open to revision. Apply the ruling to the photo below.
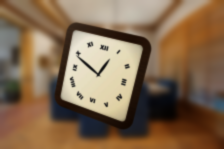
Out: 12h49
